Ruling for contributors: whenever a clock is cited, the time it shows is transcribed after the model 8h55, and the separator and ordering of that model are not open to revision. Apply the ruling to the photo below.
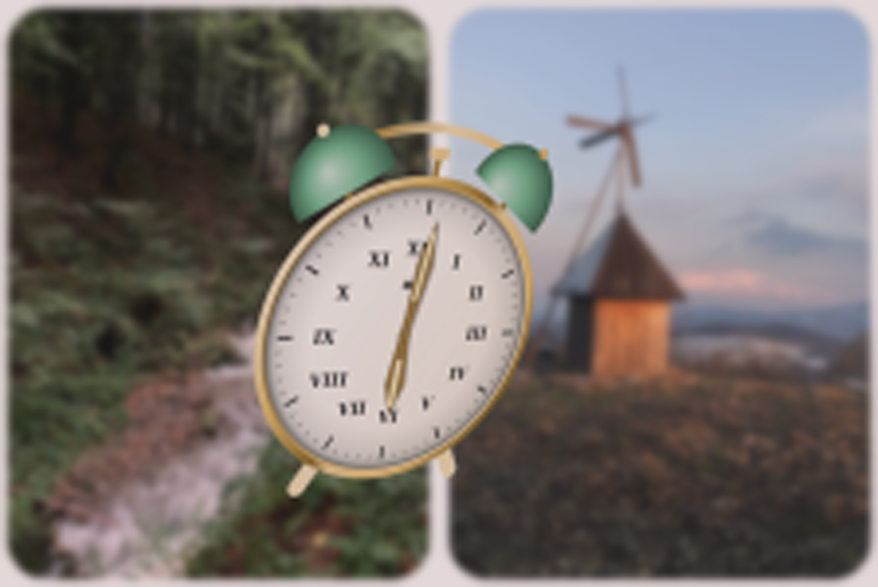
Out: 6h01
